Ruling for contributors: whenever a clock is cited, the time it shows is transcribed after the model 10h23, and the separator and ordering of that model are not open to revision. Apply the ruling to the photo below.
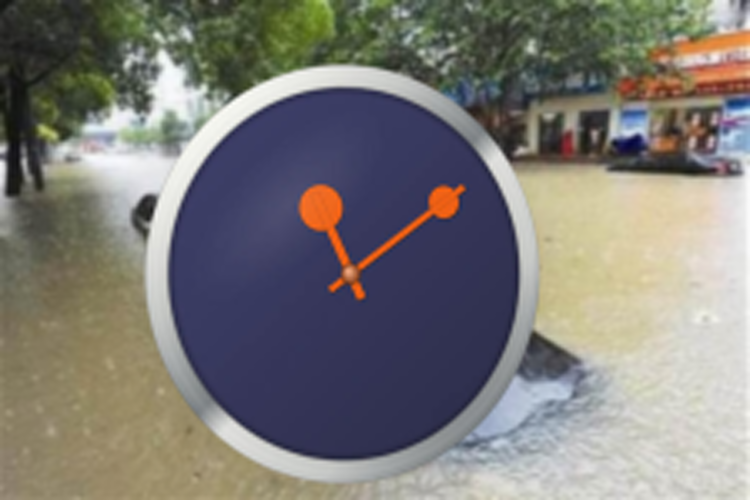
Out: 11h09
